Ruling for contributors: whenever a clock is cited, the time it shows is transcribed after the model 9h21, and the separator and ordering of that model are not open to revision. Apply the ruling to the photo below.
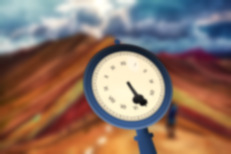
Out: 5h26
